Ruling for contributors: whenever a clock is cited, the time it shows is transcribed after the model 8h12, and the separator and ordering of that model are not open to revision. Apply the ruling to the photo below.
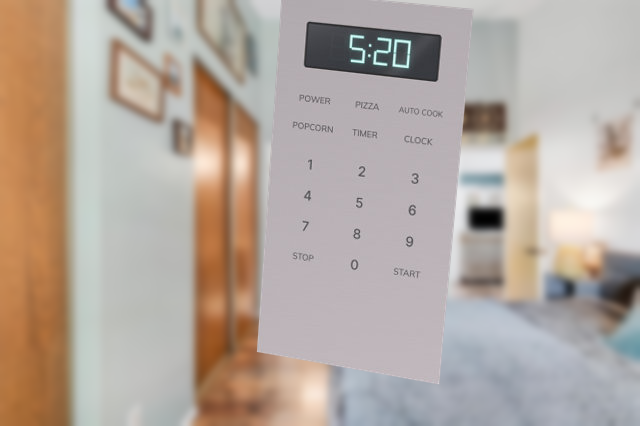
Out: 5h20
